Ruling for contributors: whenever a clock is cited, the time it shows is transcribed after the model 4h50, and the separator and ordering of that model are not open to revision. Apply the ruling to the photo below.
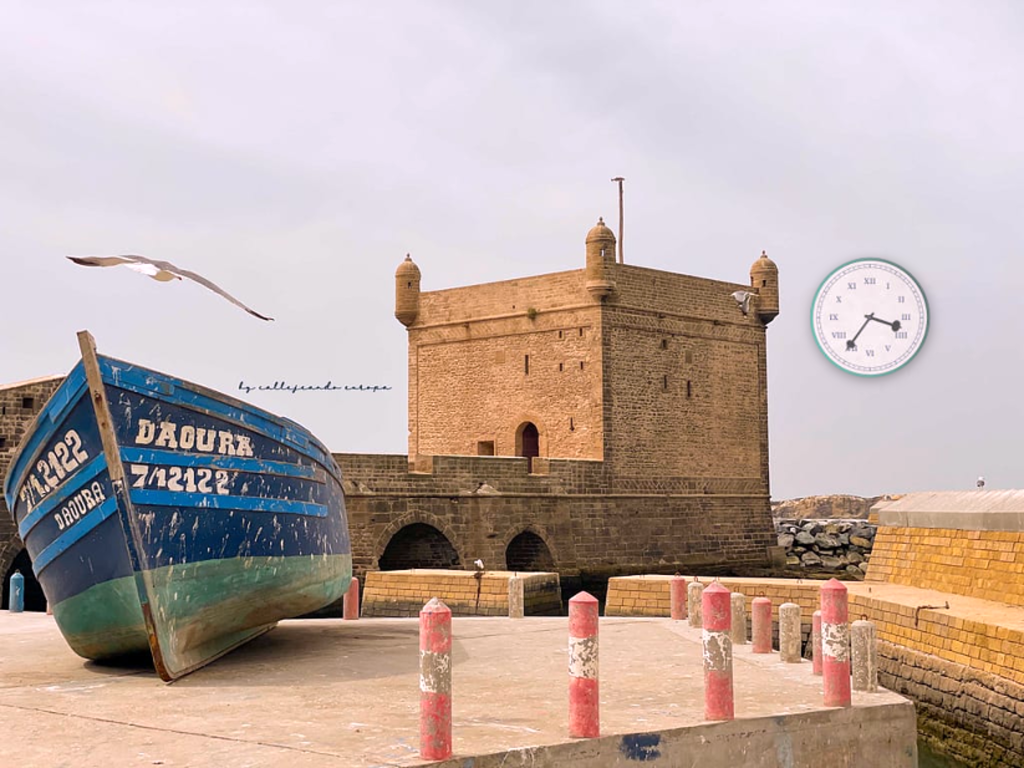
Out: 3h36
